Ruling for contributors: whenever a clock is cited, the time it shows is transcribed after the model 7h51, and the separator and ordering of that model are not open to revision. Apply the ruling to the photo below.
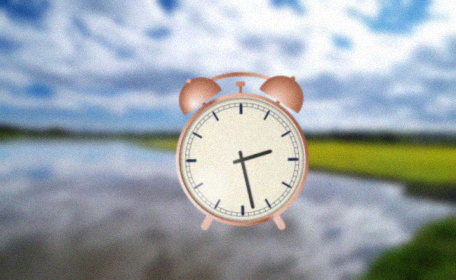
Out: 2h28
